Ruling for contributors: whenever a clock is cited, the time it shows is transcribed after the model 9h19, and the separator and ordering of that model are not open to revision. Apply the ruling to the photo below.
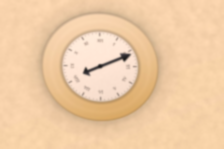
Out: 8h11
